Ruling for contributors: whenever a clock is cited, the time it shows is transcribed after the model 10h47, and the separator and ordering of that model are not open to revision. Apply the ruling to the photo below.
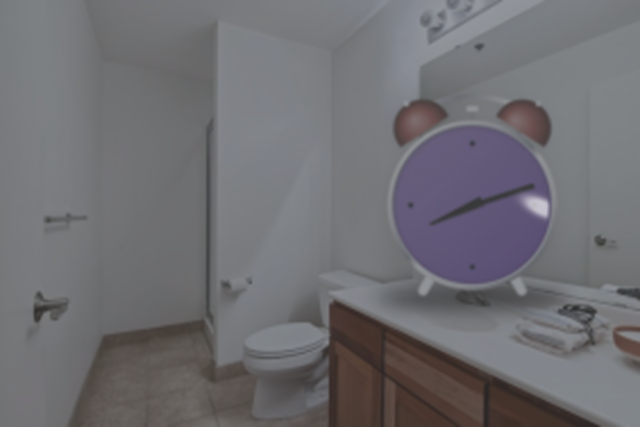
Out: 8h12
